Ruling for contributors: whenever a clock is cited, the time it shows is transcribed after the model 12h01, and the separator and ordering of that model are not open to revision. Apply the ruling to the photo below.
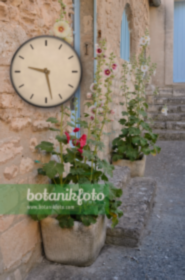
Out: 9h28
